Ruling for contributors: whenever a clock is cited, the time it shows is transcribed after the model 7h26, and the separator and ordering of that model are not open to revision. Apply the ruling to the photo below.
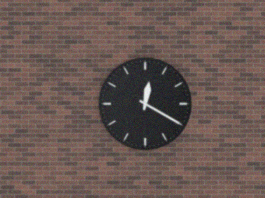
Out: 12h20
